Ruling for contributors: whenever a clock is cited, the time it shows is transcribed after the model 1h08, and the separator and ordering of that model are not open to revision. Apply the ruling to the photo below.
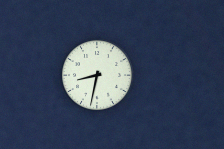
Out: 8h32
